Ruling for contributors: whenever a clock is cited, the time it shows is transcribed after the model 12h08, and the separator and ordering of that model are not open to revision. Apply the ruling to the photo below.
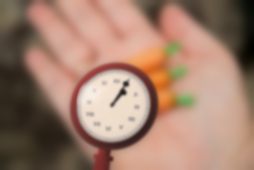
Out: 1h04
